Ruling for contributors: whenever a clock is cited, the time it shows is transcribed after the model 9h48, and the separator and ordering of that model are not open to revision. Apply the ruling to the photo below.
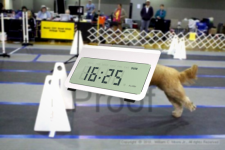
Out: 16h25
